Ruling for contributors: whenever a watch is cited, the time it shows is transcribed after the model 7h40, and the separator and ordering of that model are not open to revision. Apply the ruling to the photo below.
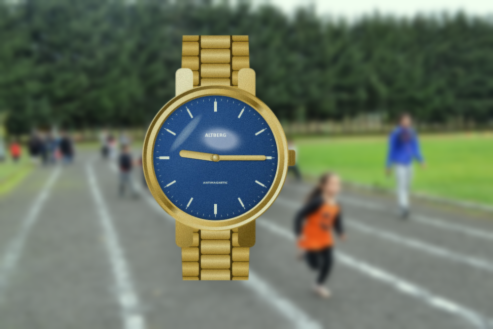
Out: 9h15
